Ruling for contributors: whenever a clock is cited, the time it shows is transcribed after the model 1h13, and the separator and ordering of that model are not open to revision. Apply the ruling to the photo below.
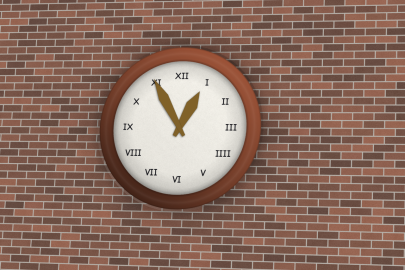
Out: 12h55
